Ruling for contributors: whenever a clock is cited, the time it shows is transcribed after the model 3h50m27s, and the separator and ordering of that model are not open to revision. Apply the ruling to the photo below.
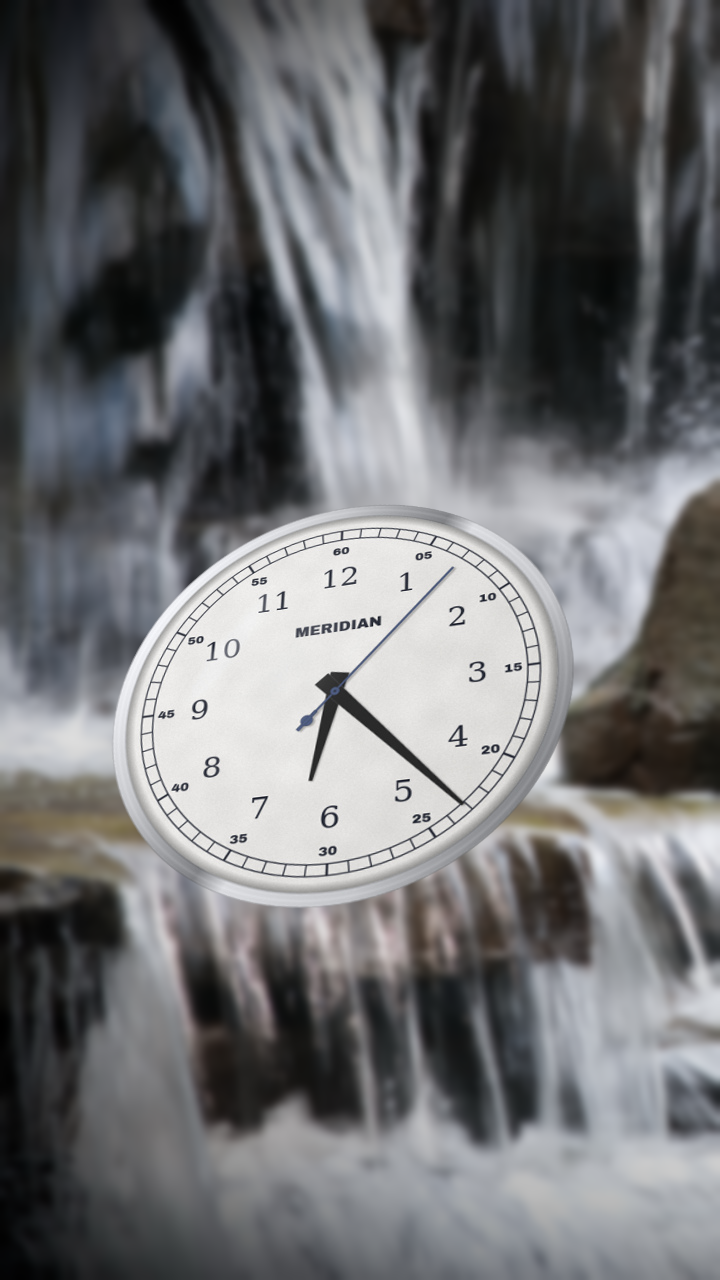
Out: 6h23m07s
